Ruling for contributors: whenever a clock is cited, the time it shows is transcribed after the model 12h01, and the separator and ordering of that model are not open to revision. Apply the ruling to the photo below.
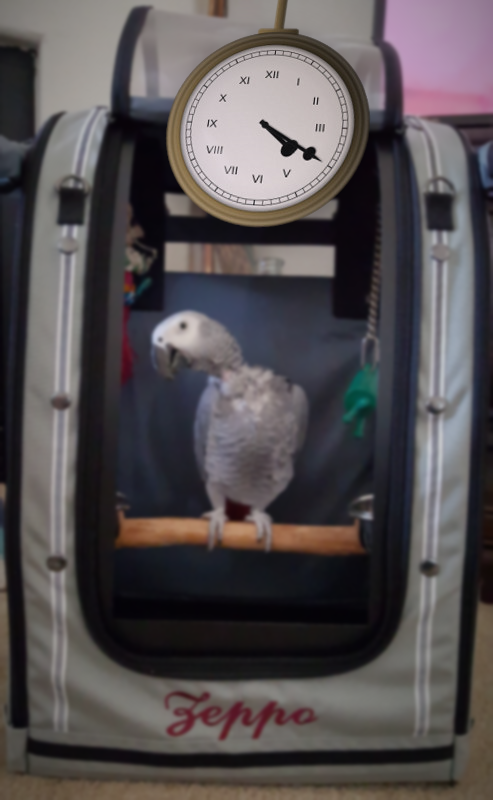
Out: 4h20
